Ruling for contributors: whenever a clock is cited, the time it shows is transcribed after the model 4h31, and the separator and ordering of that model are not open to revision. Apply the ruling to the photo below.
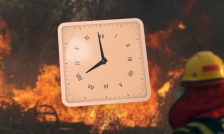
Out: 7h59
